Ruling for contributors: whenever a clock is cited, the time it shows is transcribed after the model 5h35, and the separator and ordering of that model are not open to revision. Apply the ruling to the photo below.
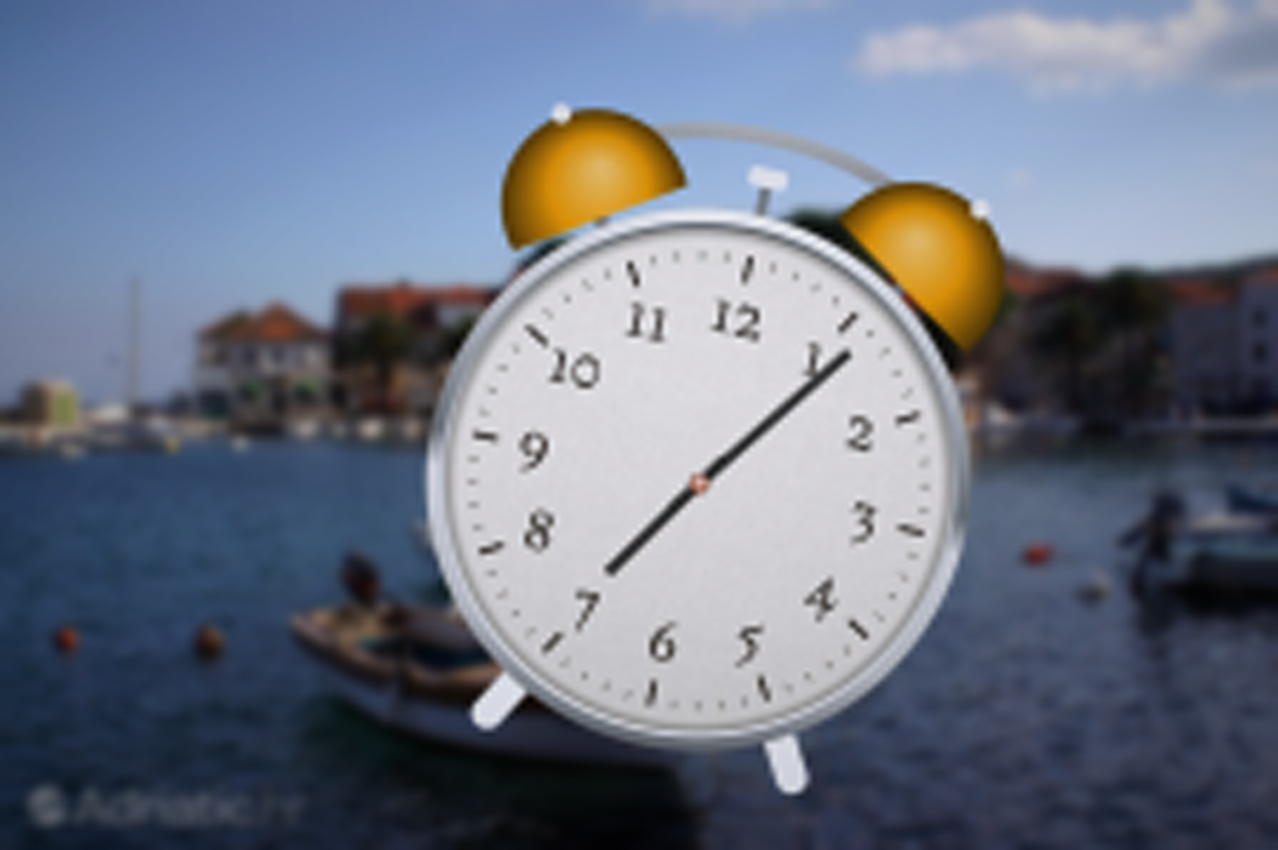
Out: 7h06
